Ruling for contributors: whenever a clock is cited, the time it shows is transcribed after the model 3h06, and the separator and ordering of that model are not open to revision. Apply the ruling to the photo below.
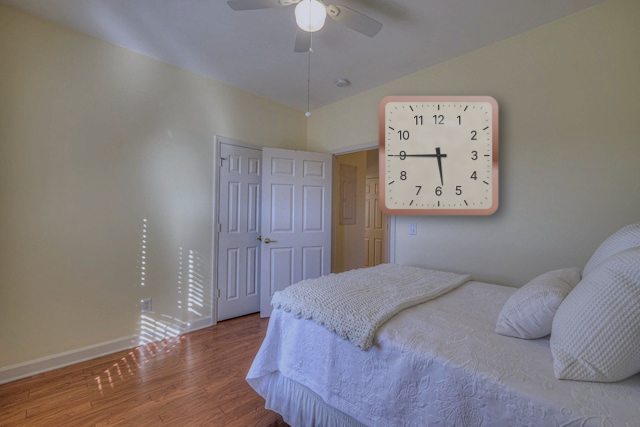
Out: 5h45
